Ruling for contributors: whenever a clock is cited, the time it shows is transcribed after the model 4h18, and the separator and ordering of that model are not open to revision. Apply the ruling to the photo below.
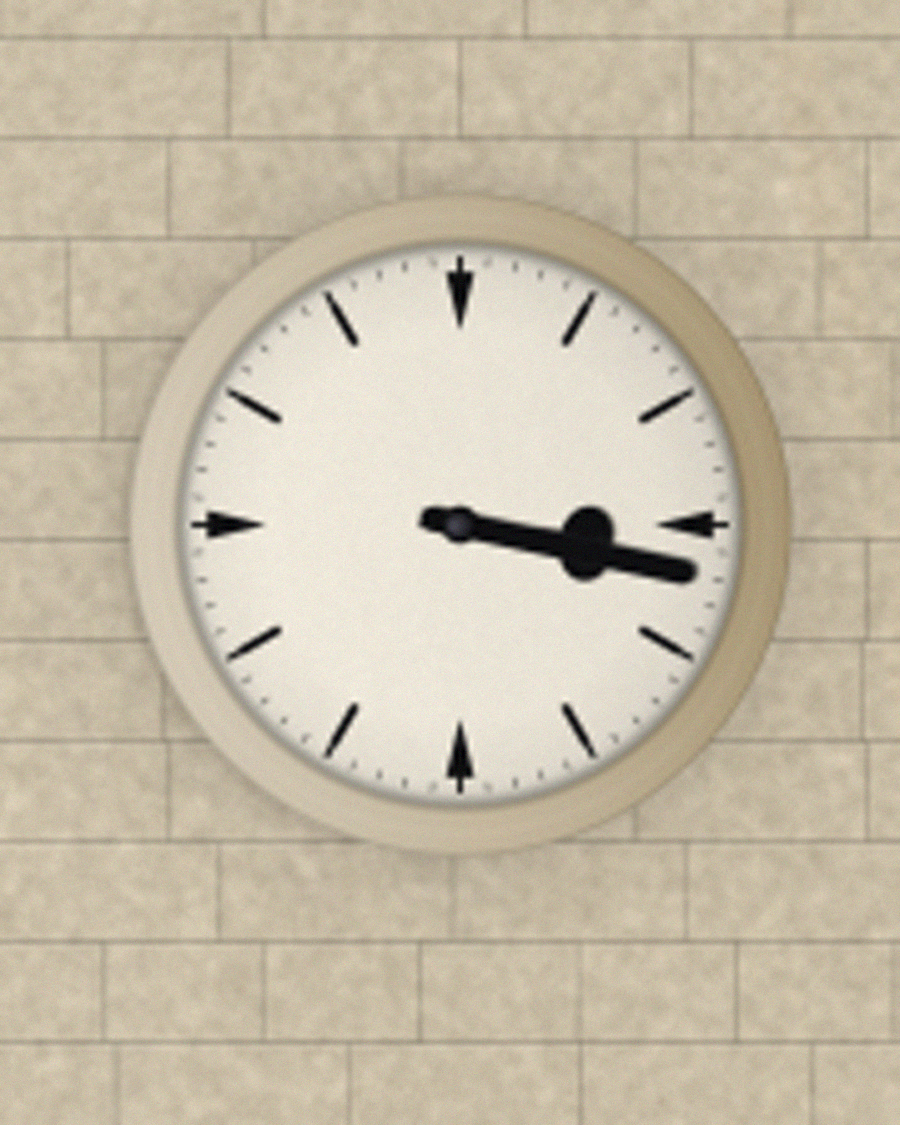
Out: 3h17
